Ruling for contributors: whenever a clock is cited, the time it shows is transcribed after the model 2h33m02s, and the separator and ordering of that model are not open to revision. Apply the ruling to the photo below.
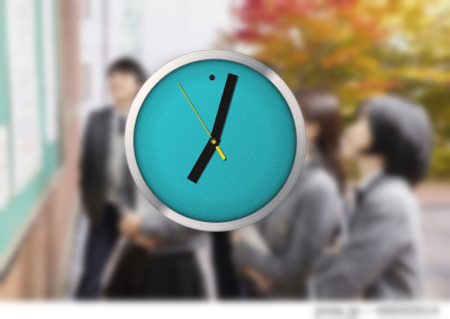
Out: 7h02m55s
